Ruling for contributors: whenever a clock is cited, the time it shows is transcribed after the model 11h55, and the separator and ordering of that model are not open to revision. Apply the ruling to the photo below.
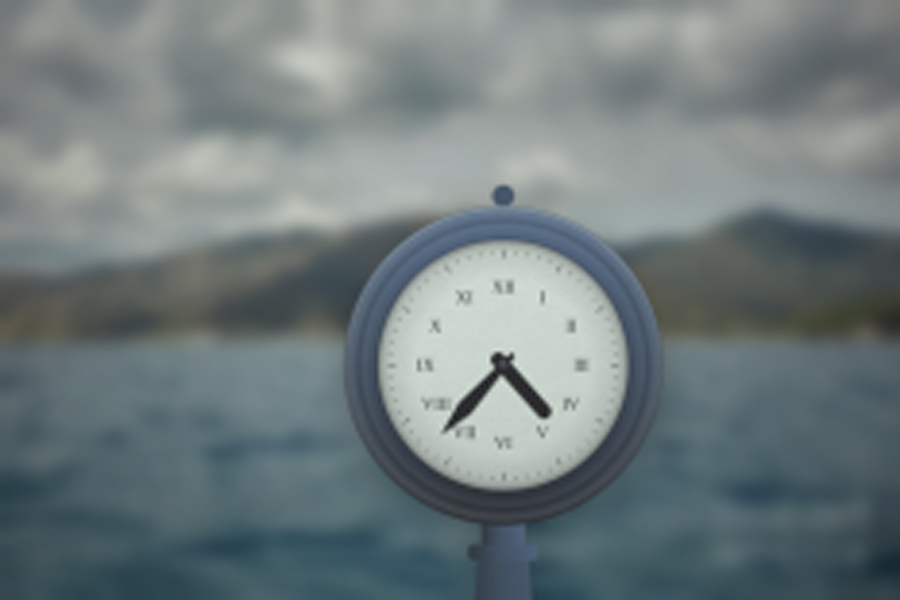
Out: 4h37
